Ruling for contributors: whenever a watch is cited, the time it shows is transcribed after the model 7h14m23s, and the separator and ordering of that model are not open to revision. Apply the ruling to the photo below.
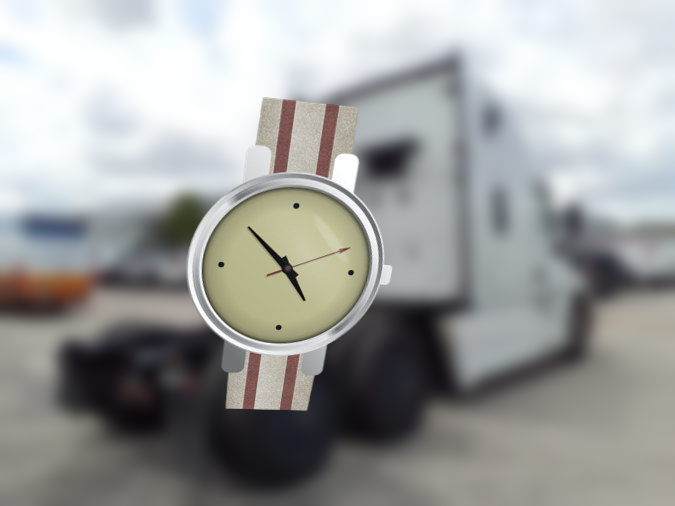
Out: 4h52m11s
